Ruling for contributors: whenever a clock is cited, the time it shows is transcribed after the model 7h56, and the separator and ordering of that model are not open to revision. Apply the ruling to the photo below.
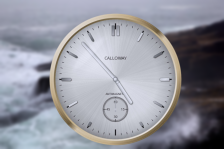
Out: 4h53
